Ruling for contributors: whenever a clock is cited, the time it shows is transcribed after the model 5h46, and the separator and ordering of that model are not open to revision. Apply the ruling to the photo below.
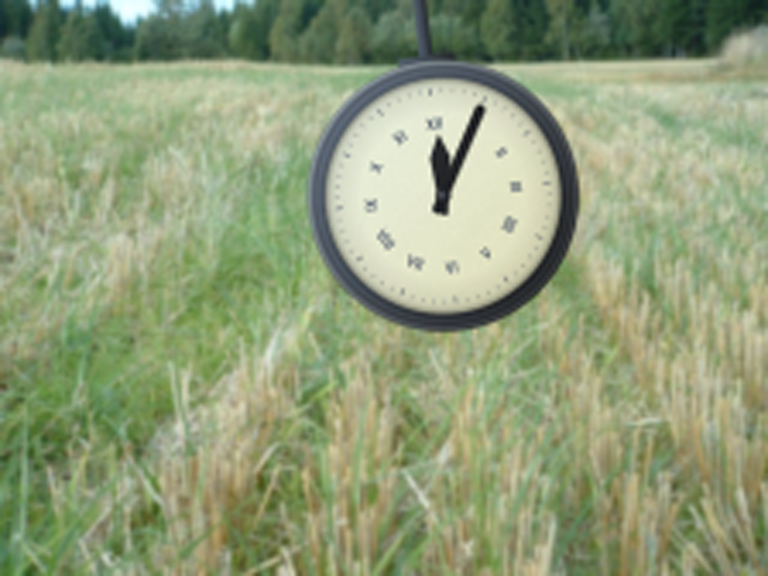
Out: 12h05
